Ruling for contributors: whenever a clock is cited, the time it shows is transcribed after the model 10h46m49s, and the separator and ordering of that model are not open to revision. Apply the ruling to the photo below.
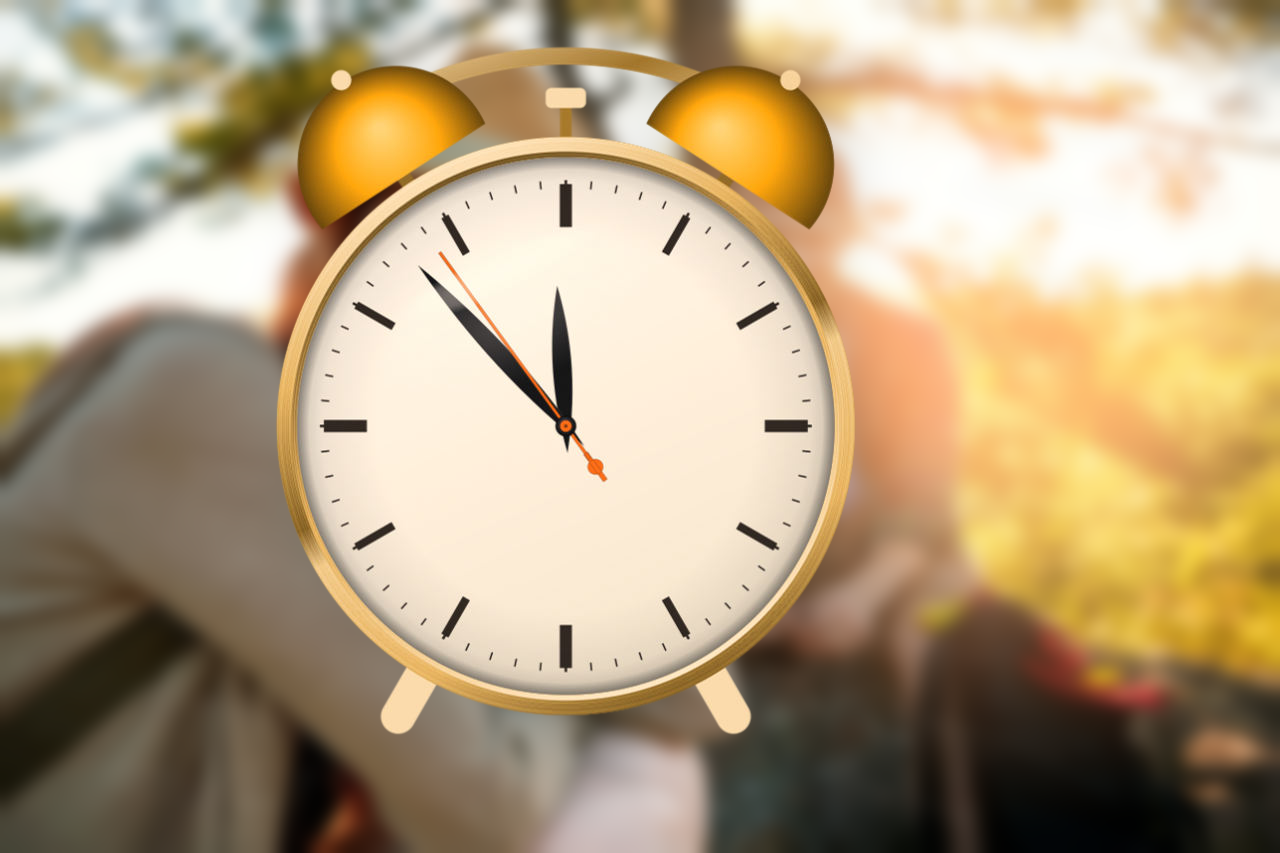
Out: 11h52m54s
